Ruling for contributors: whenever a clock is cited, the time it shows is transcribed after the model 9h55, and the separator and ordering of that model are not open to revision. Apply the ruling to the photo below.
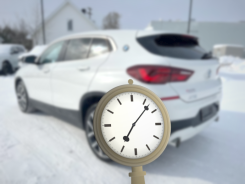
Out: 7h07
